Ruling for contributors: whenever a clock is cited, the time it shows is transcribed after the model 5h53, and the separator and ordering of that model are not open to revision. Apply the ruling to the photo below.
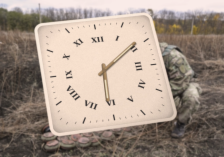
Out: 6h09
